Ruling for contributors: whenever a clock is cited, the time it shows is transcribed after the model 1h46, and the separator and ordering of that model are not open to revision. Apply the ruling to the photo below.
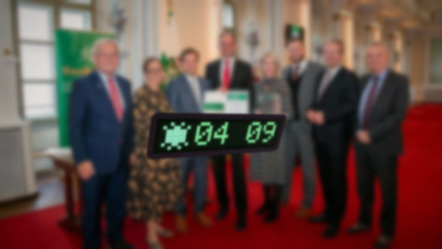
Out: 4h09
